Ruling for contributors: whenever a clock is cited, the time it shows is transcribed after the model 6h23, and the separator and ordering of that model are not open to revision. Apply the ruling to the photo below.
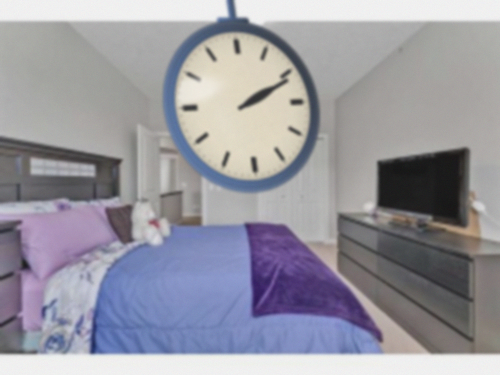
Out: 2h11
